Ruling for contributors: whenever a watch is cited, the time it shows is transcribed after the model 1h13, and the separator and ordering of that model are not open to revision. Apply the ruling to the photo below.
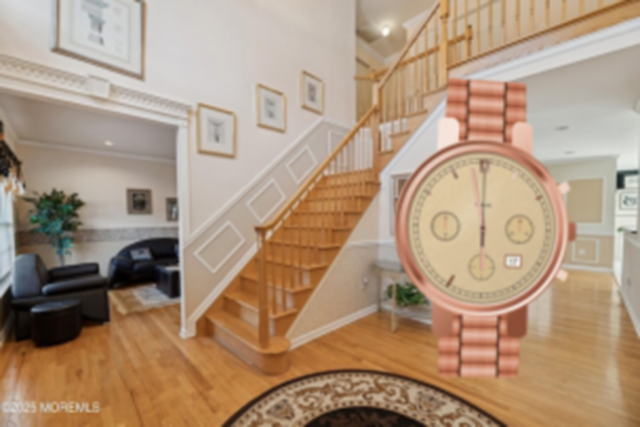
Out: 5h58
